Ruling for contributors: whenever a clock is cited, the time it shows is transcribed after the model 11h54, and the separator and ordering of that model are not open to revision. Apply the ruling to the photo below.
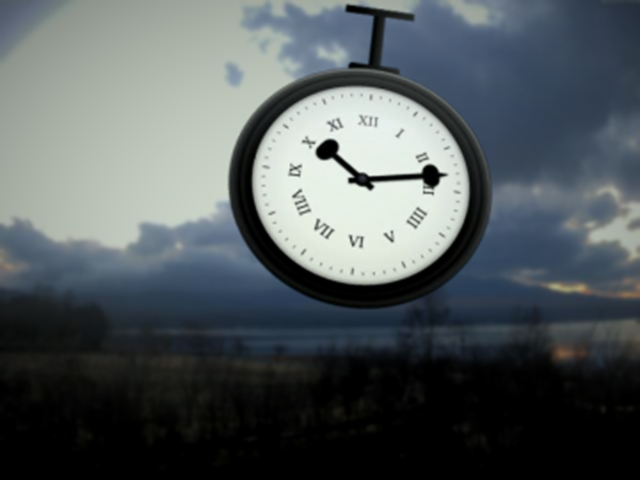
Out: 10h13
